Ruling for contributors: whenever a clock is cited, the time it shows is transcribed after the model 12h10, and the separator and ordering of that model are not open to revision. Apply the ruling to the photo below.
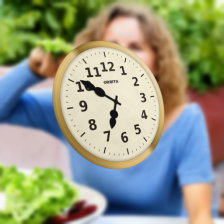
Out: 6h51
